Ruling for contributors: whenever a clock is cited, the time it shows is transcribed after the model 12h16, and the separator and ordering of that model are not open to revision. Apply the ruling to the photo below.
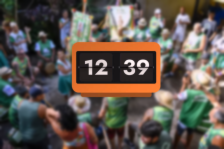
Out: 12h39
